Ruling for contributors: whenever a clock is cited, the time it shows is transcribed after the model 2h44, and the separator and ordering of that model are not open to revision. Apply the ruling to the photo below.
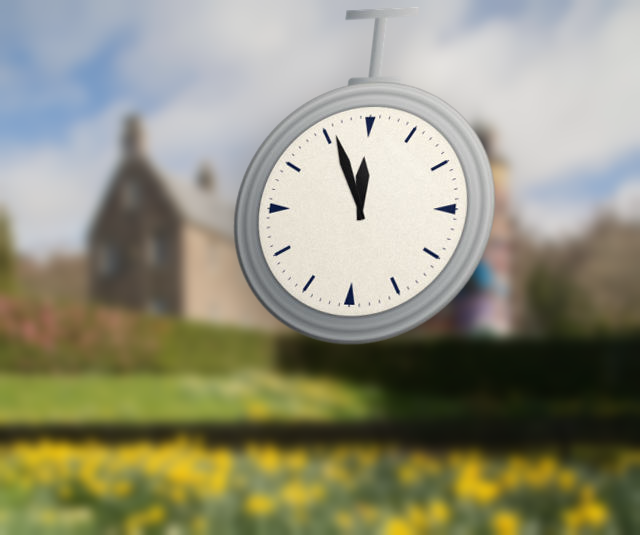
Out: 11h56
